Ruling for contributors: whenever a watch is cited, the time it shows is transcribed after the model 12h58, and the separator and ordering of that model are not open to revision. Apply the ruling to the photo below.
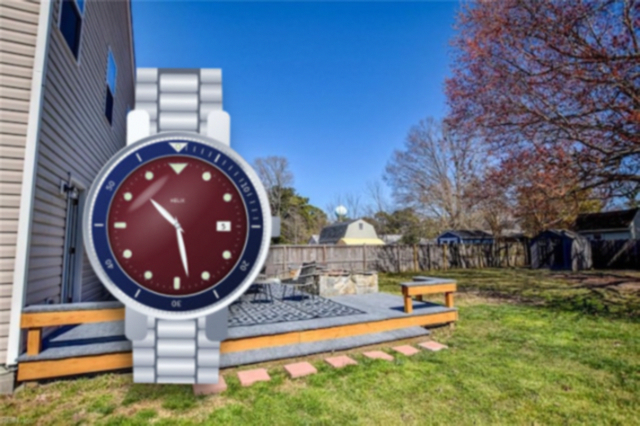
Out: 10h28
